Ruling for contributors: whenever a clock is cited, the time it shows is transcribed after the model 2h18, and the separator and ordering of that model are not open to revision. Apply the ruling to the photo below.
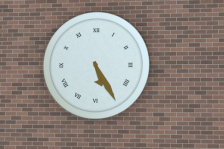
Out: 5h25
